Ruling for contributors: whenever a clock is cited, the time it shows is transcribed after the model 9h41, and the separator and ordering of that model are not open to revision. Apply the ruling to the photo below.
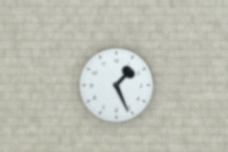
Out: 1h26
